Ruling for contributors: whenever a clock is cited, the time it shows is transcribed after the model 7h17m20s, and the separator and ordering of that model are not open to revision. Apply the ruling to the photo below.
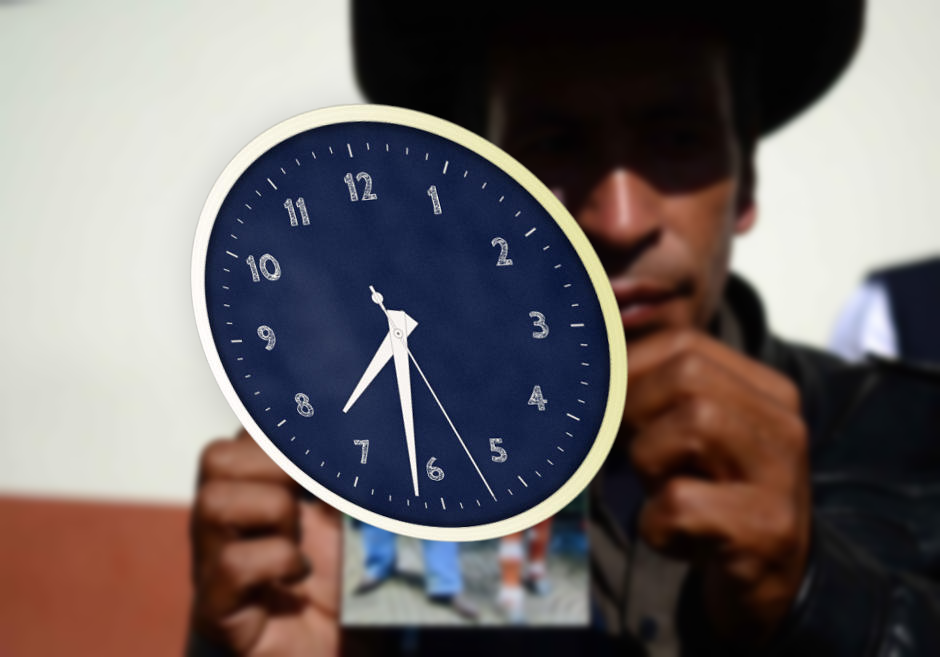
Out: 7h31m27s
